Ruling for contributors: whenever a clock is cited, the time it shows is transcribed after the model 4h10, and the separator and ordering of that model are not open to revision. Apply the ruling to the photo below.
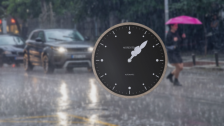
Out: 1h07
